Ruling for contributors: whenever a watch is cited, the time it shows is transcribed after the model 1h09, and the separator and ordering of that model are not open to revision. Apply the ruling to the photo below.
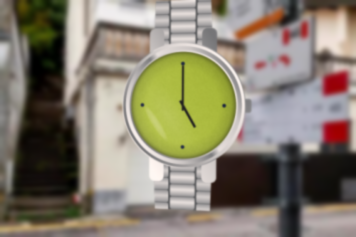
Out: 5h00
